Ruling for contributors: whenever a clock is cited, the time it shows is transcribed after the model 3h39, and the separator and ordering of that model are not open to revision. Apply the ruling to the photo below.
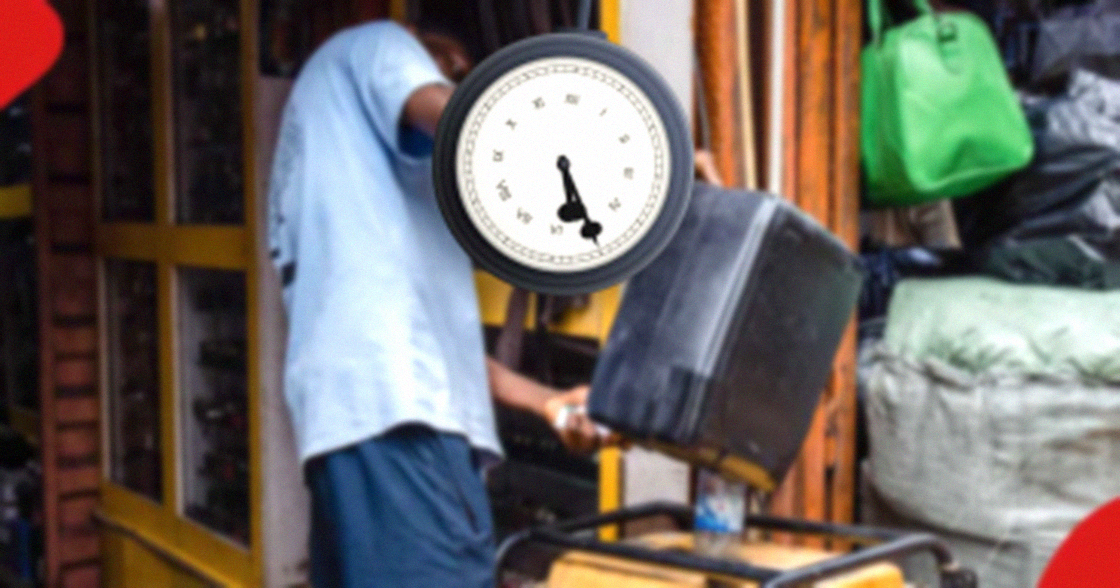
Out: 5h25
